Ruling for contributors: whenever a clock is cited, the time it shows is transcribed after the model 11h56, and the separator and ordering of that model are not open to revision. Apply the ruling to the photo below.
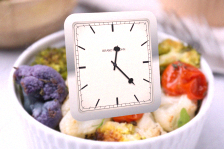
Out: 12h23
